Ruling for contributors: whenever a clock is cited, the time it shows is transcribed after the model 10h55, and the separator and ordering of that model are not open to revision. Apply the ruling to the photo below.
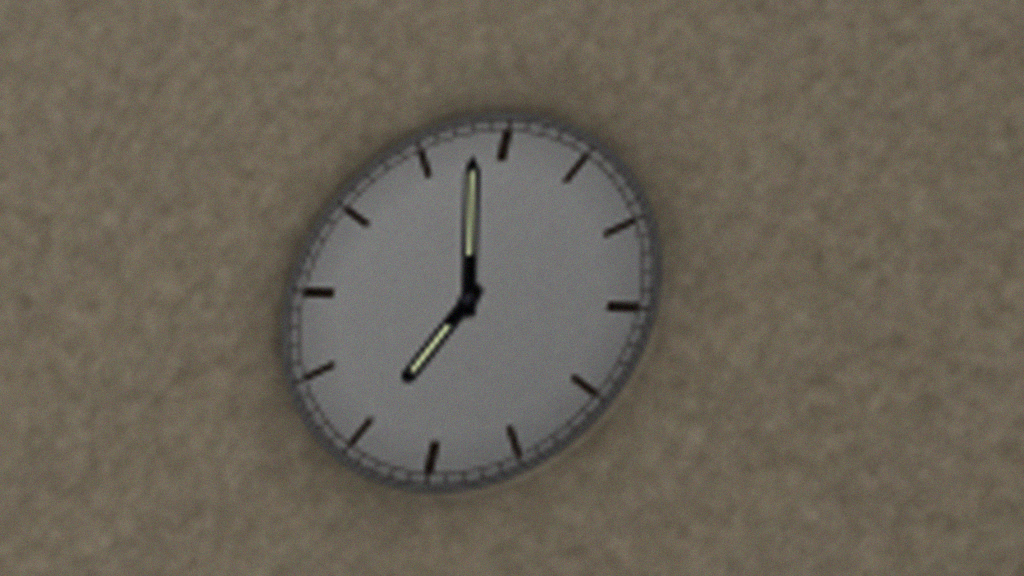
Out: 6h58
